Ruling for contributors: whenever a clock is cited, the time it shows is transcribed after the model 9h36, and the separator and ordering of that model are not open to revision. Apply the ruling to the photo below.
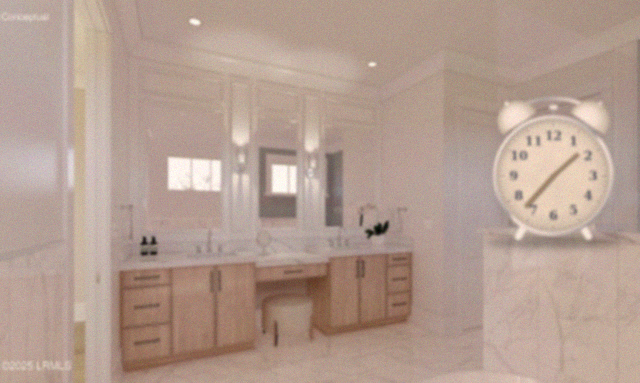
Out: 1h37
